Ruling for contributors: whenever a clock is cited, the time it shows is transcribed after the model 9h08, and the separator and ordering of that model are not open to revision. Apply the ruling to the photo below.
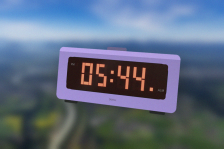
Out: 5h44
